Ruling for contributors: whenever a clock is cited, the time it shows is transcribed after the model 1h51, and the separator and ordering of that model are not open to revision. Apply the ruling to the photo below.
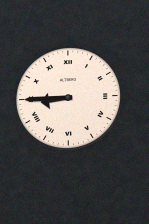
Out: 8h45
